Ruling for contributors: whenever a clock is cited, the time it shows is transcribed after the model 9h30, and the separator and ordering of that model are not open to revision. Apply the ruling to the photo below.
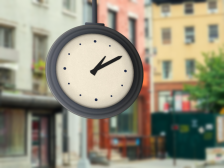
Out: 1h10
